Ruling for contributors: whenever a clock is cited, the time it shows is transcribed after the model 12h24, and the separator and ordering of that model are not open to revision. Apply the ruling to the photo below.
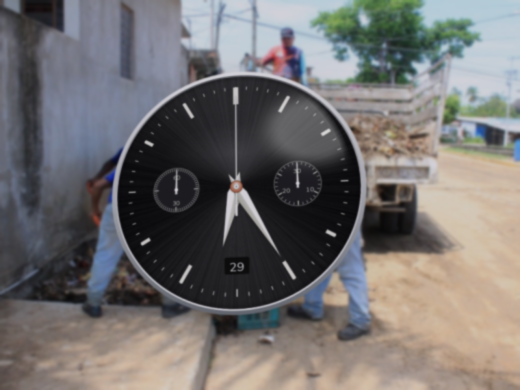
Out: 6h25
